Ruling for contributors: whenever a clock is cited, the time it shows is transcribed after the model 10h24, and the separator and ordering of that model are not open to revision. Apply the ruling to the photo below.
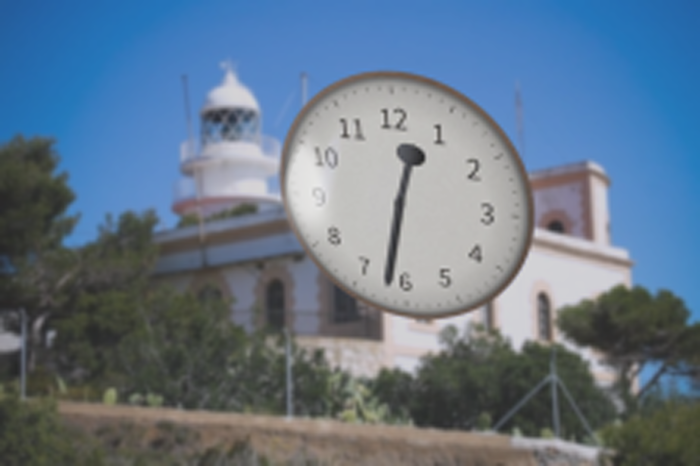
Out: 12h32
